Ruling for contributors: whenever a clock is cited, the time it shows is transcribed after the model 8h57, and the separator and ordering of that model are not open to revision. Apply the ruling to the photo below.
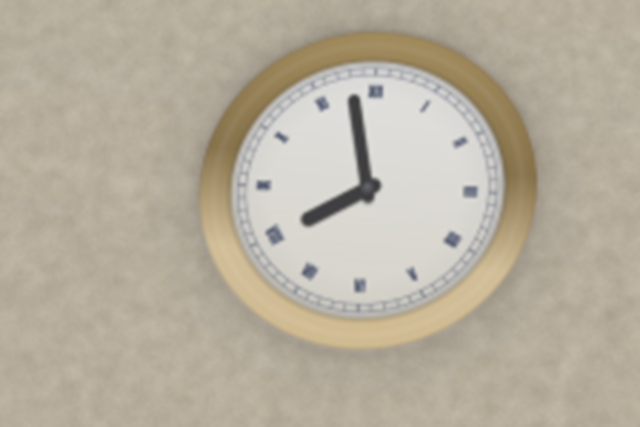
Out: 7h58
